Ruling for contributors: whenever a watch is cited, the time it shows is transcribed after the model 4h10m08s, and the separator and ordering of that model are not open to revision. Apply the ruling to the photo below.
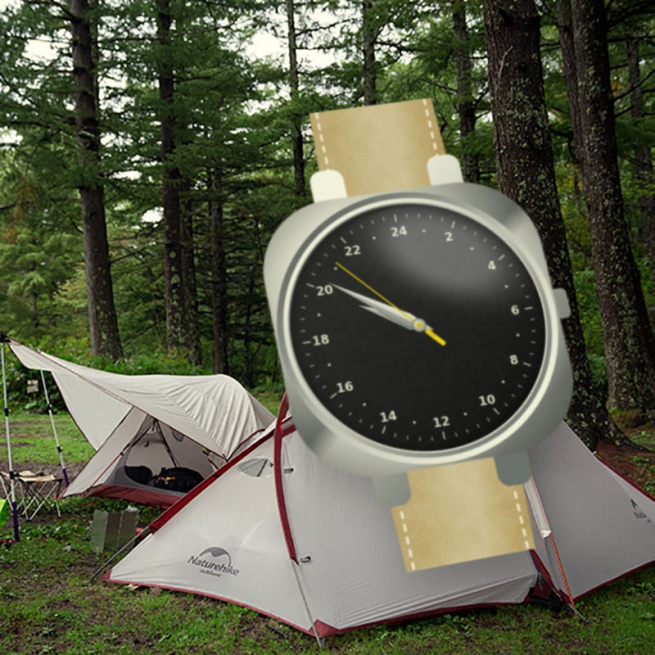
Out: 19h50m53s
